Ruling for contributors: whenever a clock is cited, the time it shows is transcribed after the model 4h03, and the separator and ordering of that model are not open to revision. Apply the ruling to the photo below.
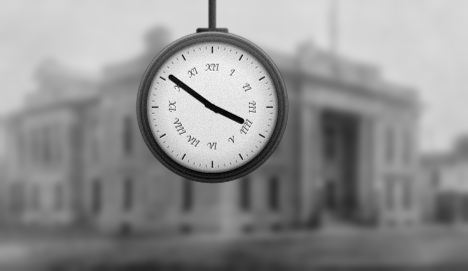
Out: 3h51
